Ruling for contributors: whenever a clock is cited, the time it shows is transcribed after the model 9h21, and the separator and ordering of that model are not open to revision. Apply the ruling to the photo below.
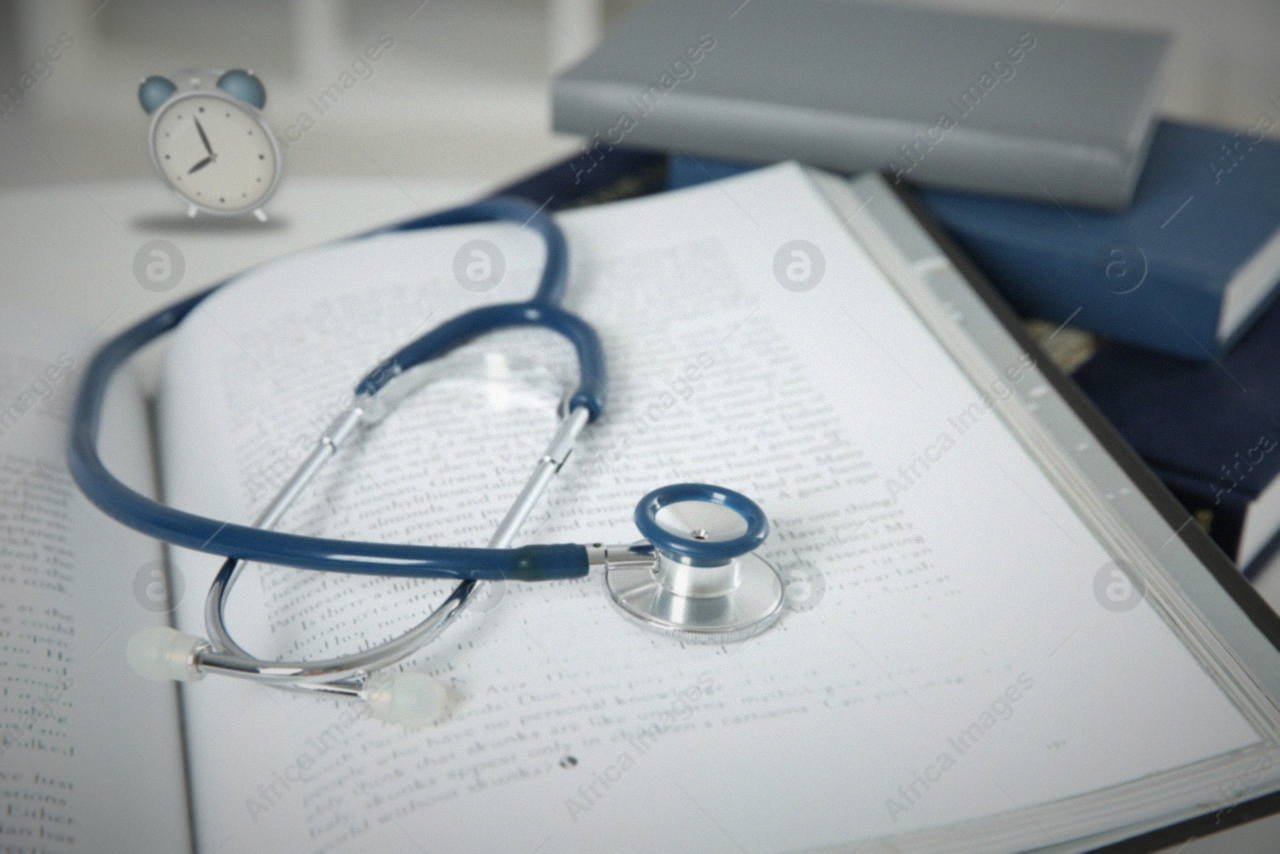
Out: 7h58
